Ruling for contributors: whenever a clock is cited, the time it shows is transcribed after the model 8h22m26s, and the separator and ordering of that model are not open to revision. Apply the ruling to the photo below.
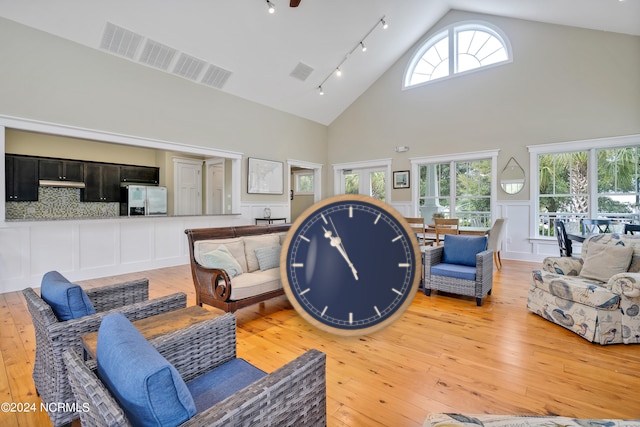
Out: 10h53m56s
